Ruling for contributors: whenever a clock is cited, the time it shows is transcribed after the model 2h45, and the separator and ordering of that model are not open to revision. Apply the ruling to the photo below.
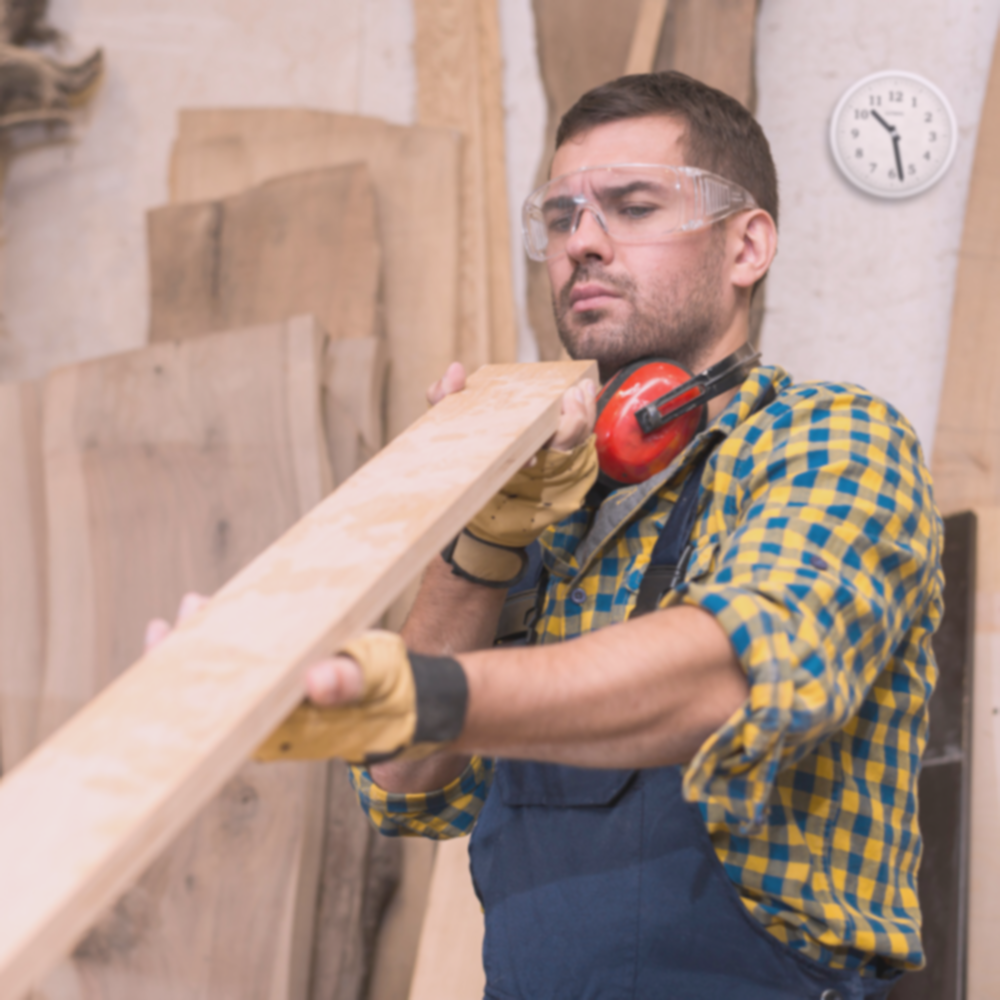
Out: 10h28
